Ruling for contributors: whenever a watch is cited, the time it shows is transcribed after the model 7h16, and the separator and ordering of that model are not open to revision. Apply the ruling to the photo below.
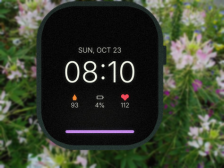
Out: 8h10
